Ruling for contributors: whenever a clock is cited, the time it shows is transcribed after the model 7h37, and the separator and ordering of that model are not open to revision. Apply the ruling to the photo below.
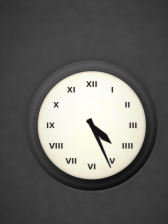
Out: 4h26
